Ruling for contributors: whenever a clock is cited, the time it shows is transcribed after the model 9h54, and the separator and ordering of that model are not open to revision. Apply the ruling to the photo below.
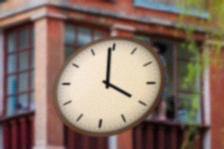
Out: 3h59
